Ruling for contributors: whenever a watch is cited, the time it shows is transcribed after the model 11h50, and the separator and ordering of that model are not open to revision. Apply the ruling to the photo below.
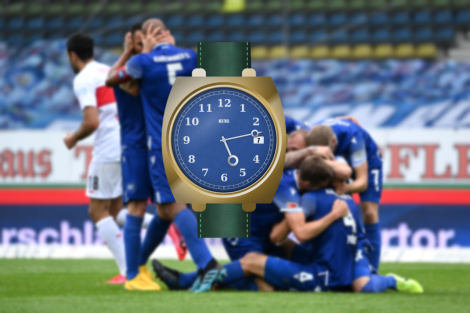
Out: 5h13
